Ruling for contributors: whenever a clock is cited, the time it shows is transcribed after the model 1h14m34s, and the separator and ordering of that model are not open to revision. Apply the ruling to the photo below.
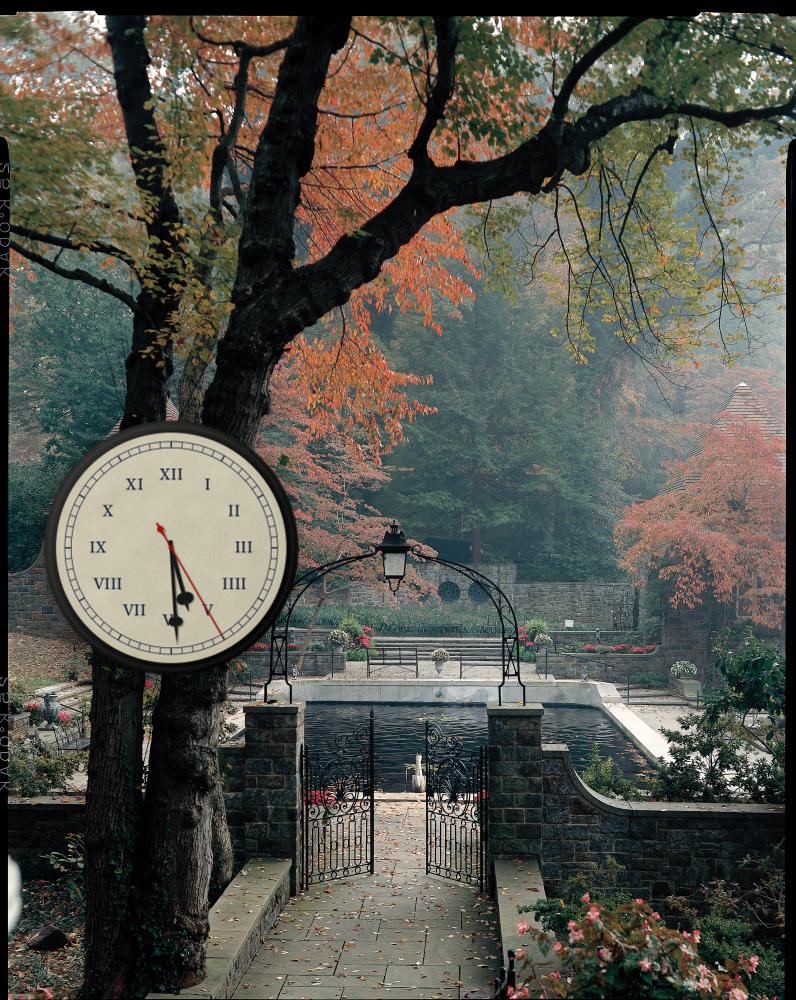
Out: 5h29m25s
